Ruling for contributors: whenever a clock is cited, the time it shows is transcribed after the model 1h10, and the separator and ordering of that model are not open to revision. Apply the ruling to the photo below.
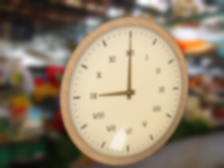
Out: 9h00
